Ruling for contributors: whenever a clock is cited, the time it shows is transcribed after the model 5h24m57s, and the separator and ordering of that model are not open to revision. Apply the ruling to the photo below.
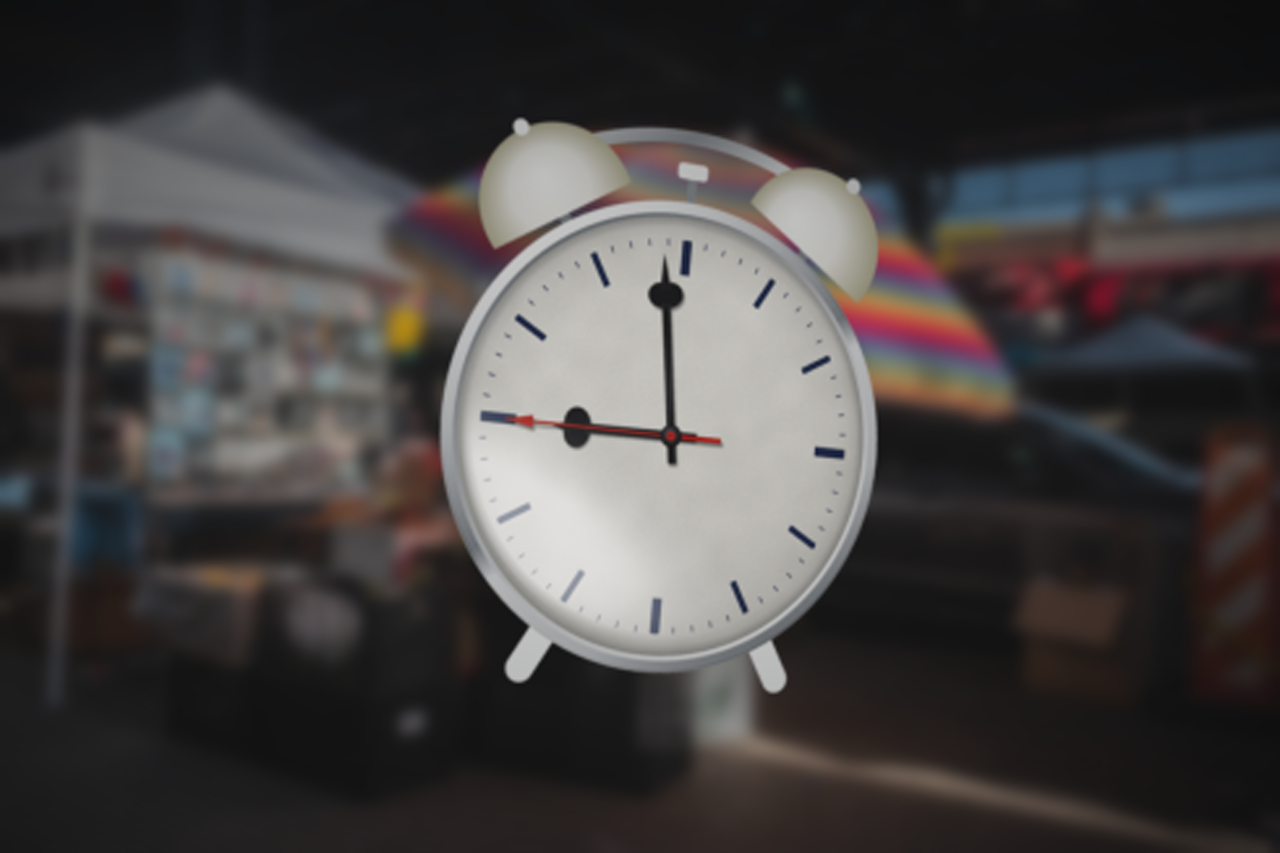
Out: 8h58m45s
